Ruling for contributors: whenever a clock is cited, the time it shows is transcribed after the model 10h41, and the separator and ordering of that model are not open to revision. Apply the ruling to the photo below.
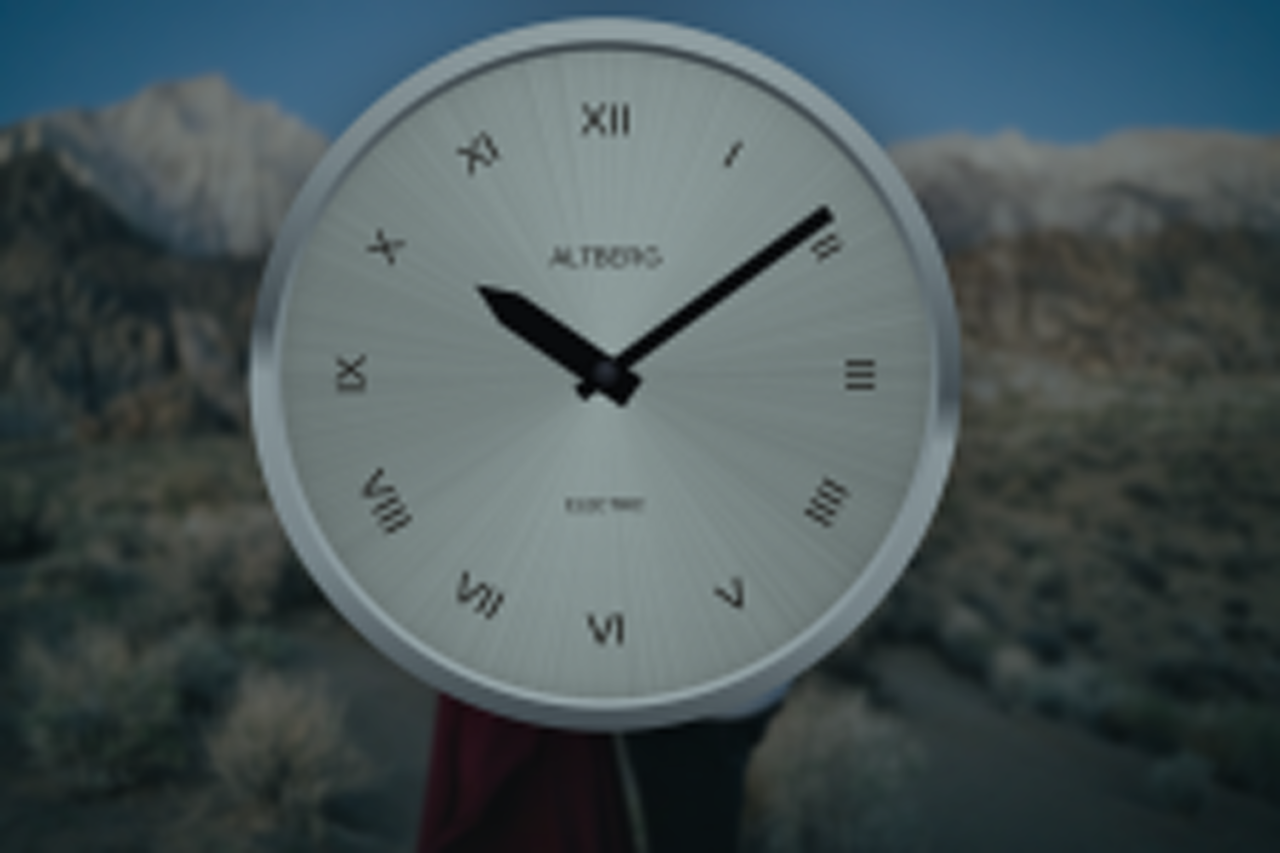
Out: 10h09
